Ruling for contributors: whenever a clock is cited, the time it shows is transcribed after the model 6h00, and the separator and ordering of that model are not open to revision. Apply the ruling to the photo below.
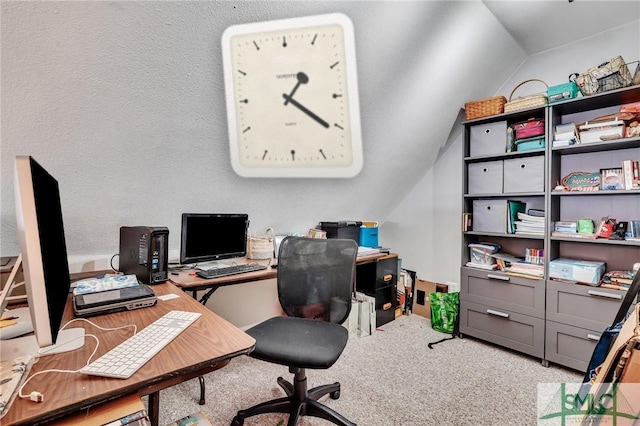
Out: 1h21
